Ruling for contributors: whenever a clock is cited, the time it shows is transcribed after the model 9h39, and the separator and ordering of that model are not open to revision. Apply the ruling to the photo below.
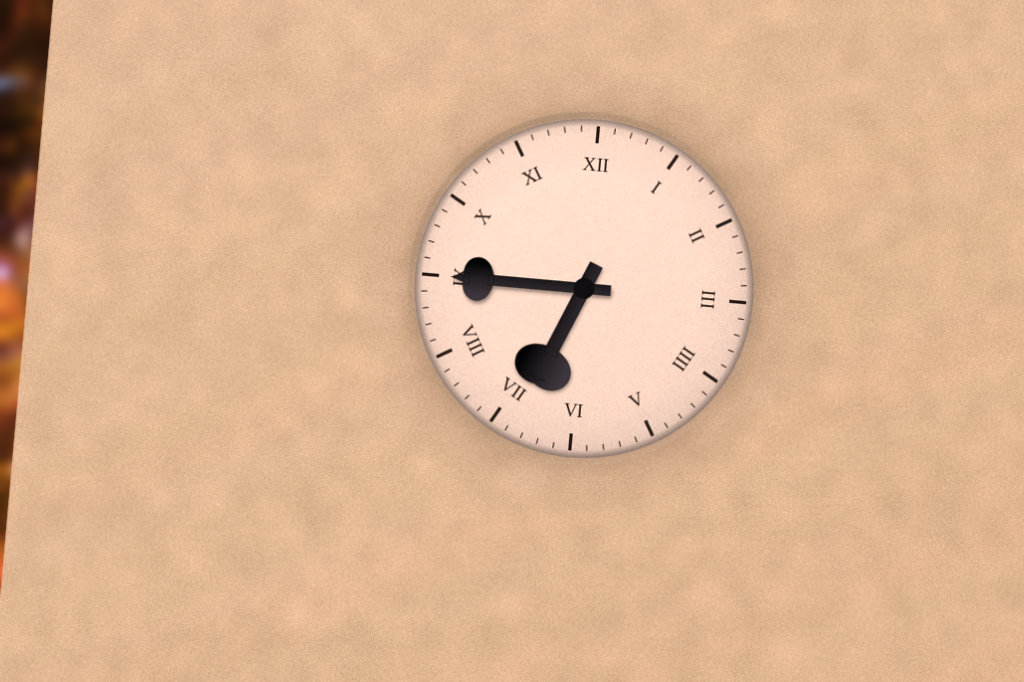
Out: 6h45
